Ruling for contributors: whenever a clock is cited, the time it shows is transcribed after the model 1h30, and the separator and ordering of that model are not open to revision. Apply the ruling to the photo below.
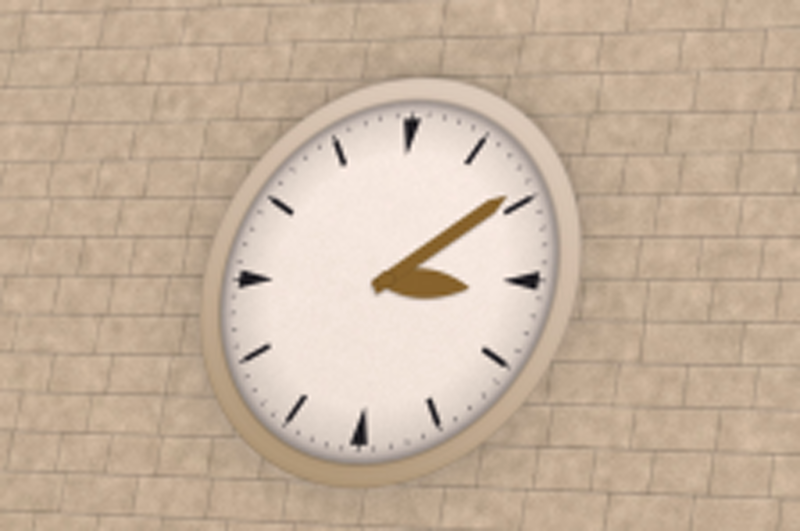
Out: 3h09
